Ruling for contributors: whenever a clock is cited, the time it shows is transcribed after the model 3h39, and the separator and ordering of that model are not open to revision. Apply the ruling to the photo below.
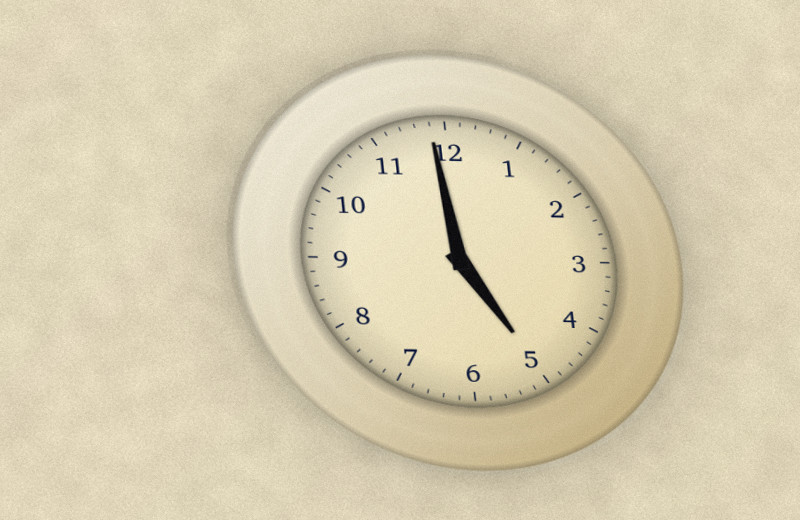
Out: 4h59
